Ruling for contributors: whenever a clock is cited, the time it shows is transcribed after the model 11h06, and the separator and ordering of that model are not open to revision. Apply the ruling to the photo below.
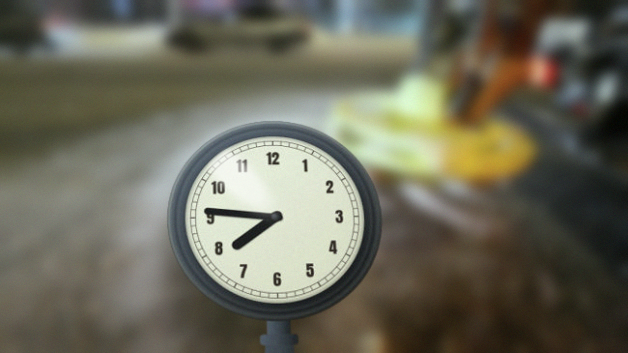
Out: 7h46
